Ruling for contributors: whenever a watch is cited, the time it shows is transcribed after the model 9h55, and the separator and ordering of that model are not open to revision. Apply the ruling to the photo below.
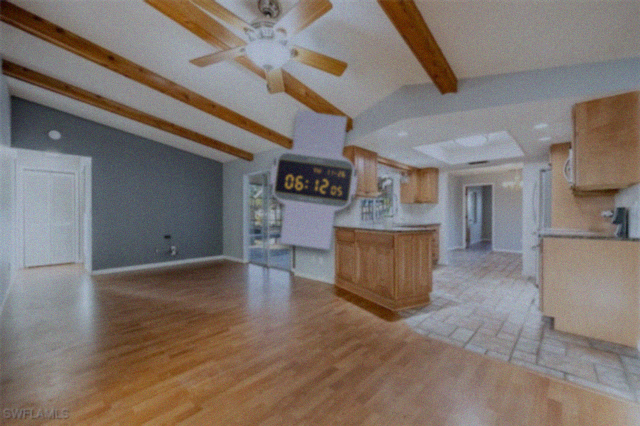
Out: 6h12
